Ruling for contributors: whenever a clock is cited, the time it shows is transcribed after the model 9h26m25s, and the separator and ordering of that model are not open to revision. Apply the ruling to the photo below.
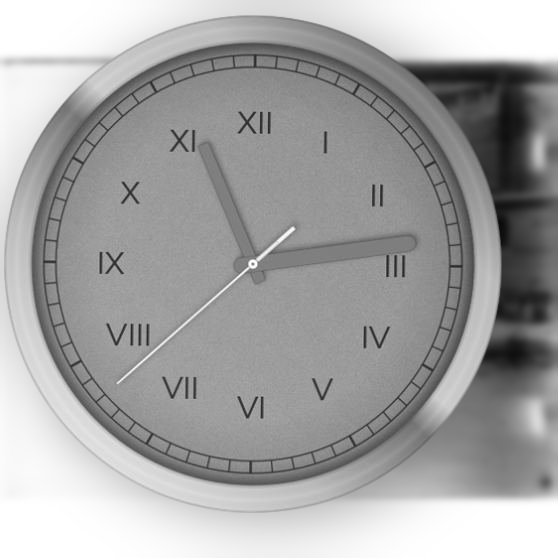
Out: 11h13m38s
